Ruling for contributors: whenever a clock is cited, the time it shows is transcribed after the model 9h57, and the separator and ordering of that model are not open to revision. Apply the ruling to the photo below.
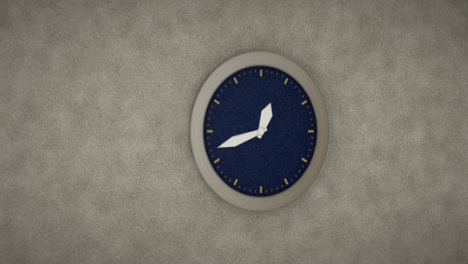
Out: 12h42
